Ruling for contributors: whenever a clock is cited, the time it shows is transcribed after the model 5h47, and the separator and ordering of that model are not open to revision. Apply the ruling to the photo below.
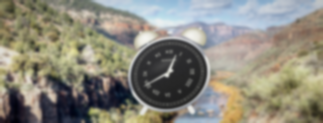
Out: 12h40
